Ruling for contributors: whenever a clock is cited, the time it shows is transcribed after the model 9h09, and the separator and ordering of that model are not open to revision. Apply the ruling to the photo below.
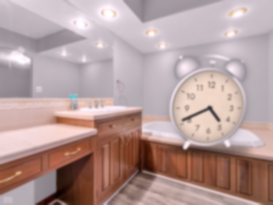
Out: 4h41
